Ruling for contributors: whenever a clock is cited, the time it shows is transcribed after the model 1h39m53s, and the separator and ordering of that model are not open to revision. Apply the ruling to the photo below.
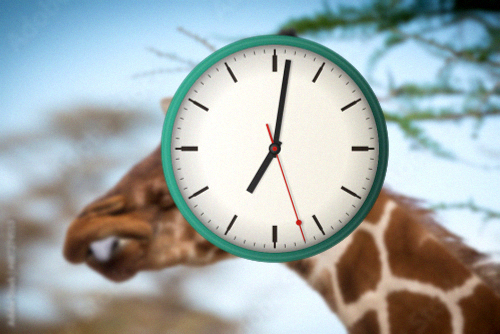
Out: 7h01m27s
